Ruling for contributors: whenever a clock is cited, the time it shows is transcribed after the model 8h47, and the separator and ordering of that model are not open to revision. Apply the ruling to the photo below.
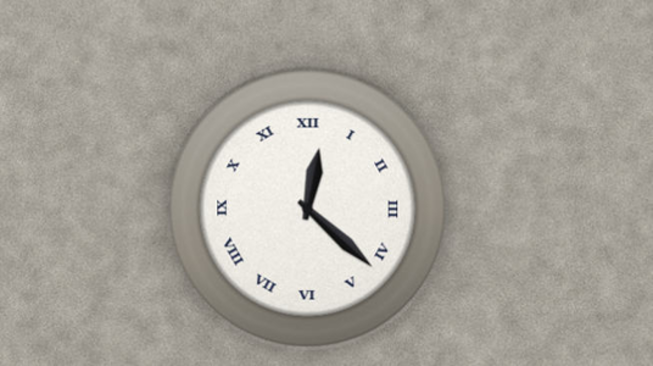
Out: 12h22
